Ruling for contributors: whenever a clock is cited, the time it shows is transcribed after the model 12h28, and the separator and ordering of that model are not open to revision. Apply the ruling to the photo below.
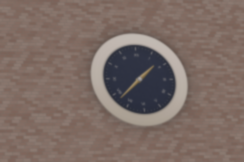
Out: 1h38
